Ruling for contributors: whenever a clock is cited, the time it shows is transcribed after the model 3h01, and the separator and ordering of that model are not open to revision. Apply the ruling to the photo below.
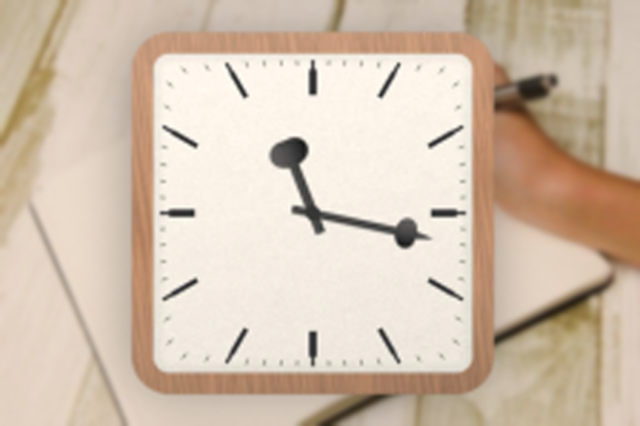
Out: 11h17
